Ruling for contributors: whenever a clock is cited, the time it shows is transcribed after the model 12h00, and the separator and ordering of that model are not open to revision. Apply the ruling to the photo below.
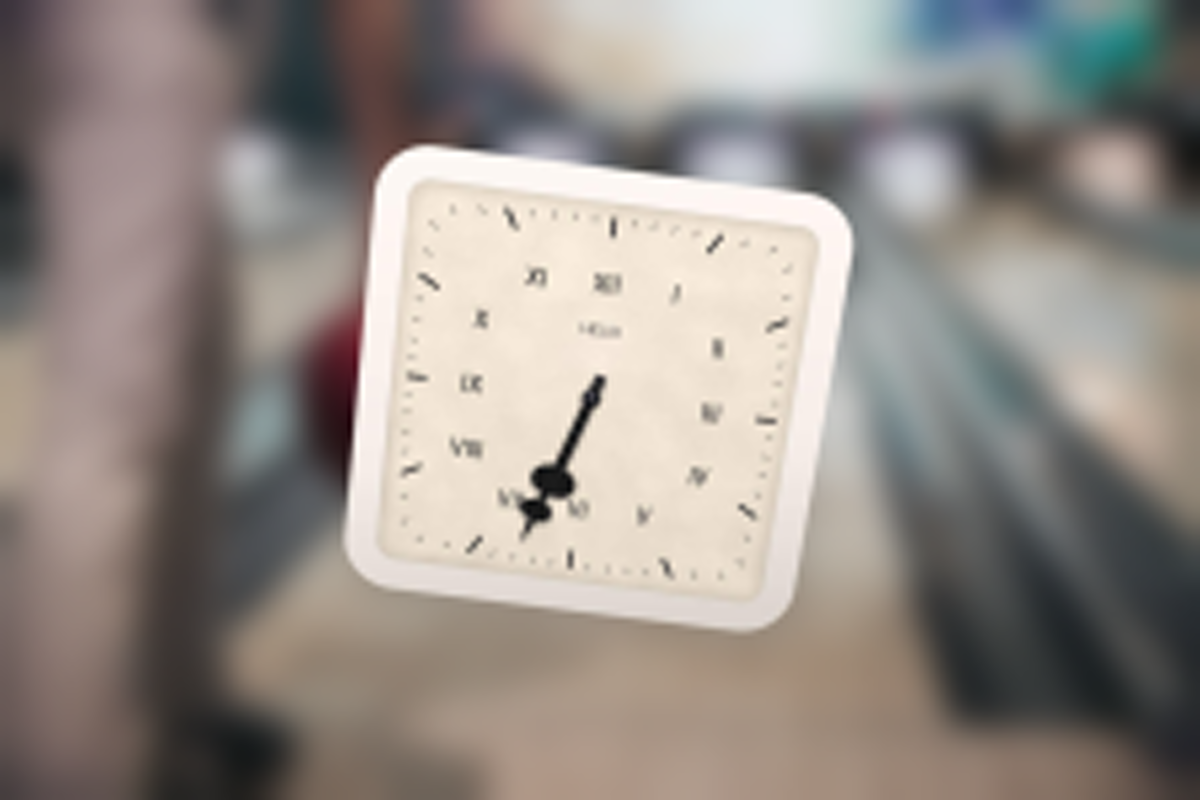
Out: 6h33
